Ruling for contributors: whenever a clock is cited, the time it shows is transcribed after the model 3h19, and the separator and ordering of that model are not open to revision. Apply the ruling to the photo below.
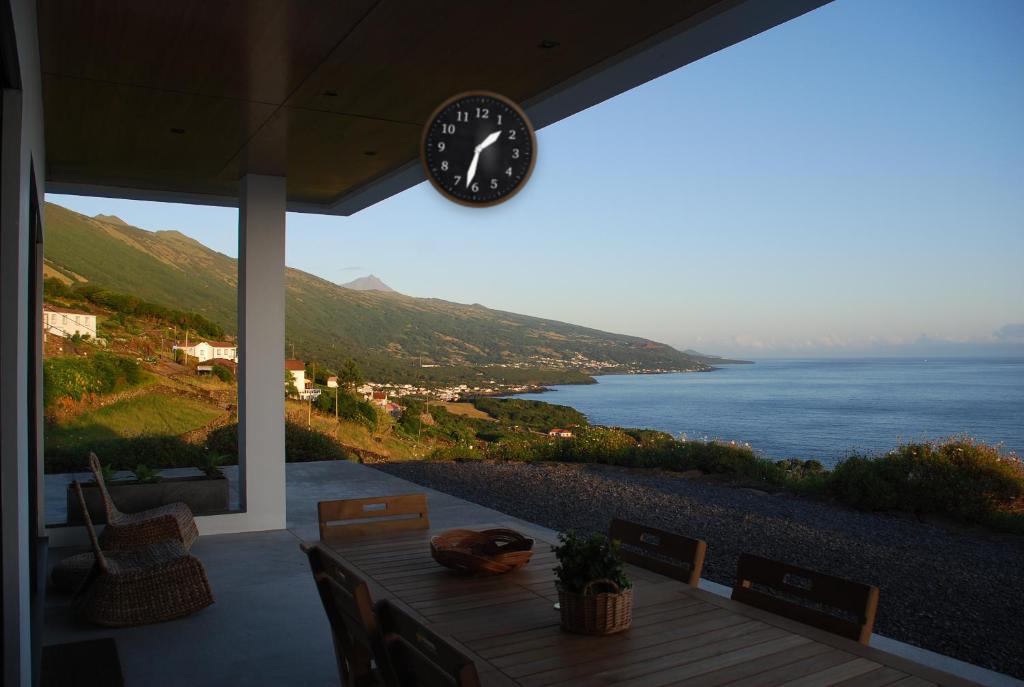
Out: 1h32
